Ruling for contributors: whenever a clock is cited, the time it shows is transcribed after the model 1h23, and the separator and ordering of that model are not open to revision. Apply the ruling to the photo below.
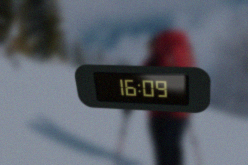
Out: 16h09
